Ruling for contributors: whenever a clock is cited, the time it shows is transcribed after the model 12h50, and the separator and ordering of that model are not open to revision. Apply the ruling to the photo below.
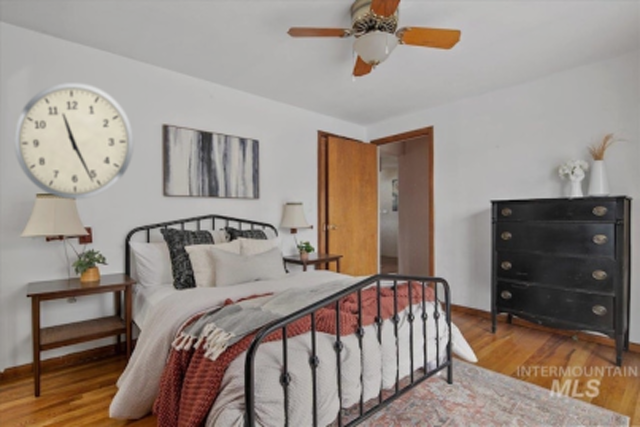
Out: 11h26
